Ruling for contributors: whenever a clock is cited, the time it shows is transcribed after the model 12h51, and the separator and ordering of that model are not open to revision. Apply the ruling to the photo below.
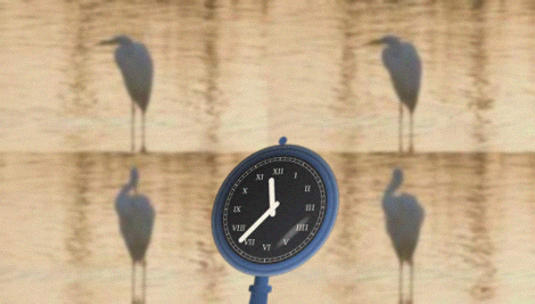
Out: 11h37
